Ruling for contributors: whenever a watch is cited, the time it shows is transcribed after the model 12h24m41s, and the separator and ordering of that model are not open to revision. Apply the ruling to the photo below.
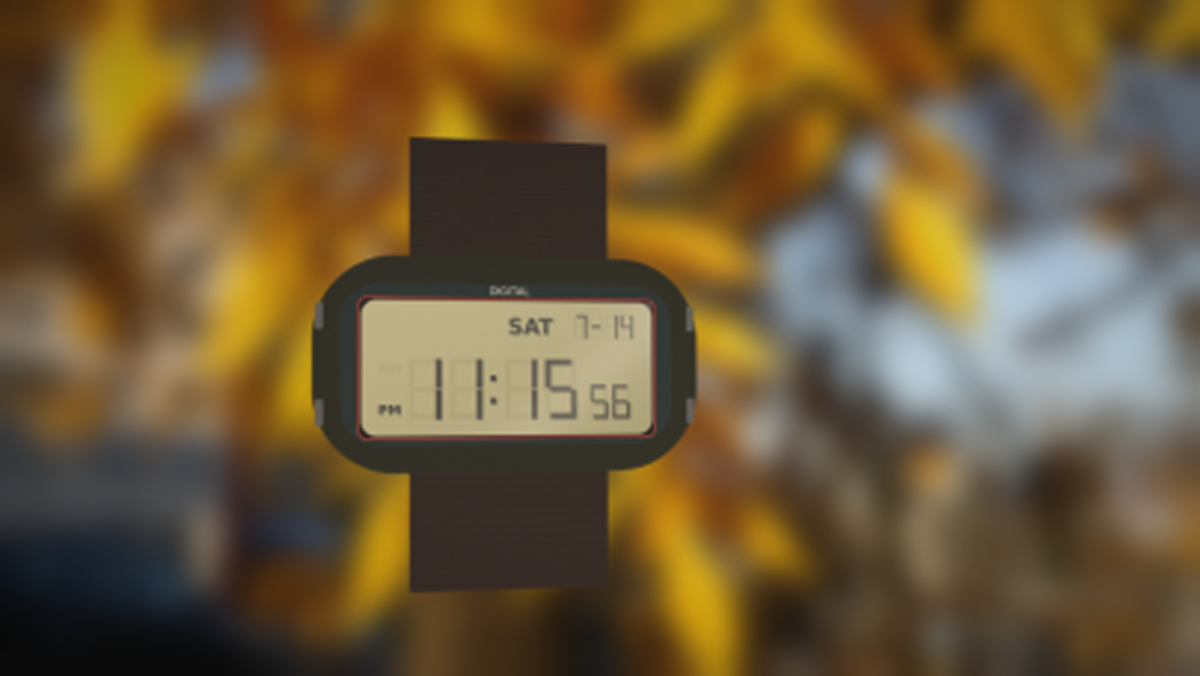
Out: 11h15m56s
